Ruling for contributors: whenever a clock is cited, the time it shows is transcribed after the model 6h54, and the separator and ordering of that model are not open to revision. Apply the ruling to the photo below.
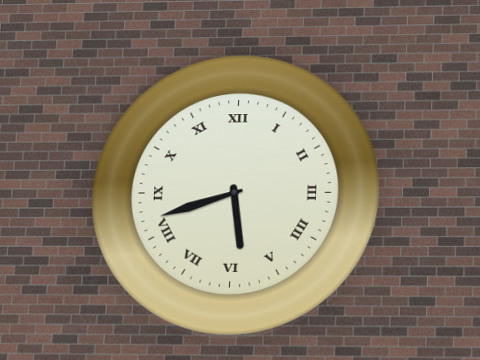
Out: 5h42
